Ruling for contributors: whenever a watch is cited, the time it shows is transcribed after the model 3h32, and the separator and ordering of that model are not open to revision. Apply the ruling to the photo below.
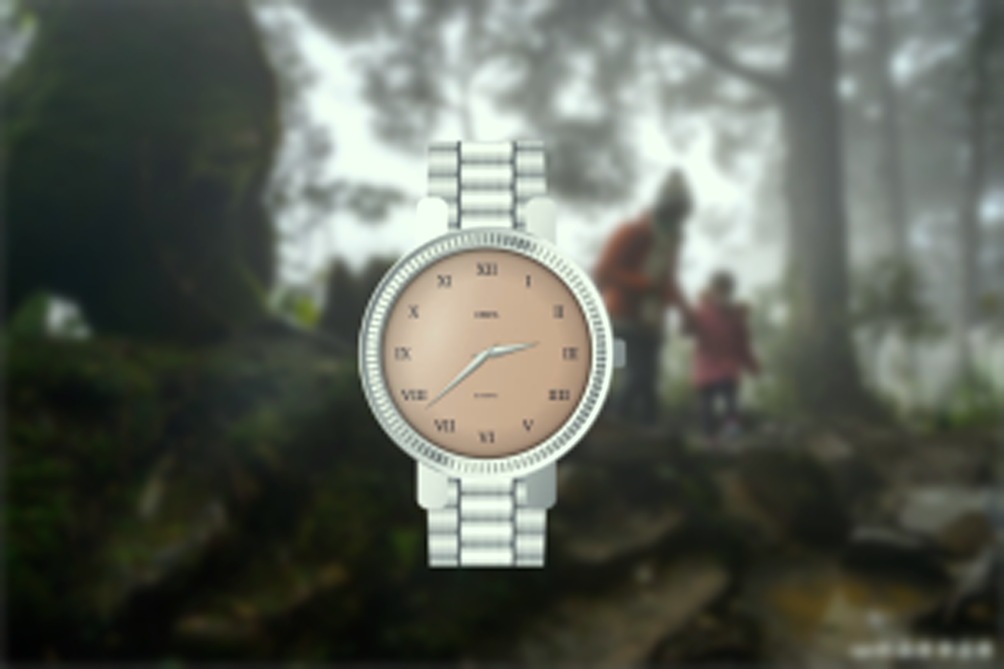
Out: 2h38
